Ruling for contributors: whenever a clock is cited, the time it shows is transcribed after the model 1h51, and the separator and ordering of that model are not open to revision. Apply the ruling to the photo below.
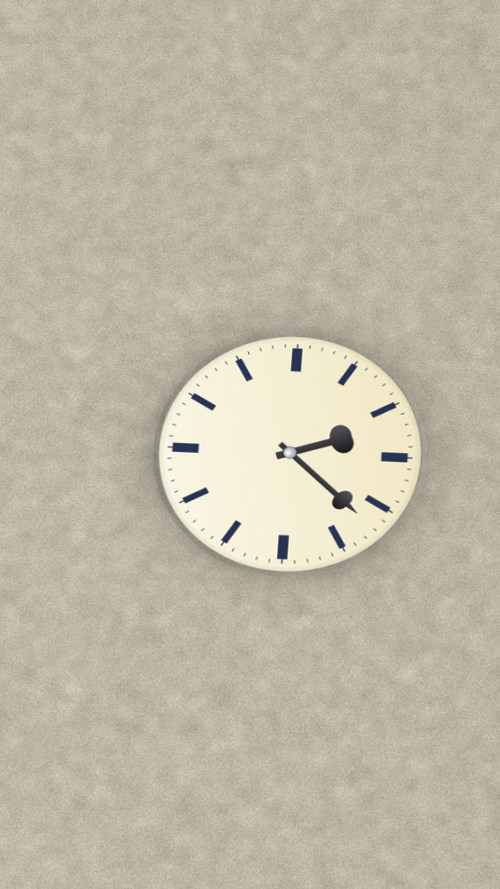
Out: 2h22
